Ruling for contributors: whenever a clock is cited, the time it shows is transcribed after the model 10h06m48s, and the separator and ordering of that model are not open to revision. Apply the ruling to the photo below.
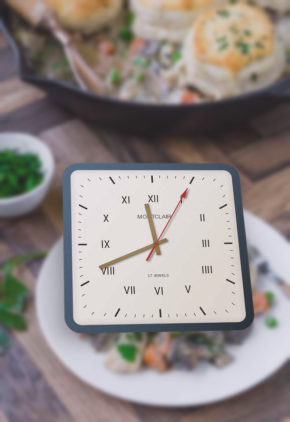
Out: 11h41m05s
